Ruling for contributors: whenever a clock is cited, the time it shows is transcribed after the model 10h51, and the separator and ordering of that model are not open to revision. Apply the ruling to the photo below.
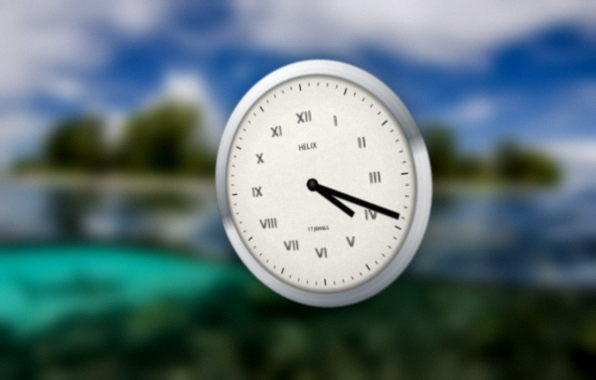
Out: 4h19
